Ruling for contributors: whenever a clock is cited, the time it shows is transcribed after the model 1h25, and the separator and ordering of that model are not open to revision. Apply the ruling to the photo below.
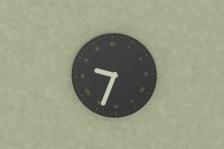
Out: 9h34
